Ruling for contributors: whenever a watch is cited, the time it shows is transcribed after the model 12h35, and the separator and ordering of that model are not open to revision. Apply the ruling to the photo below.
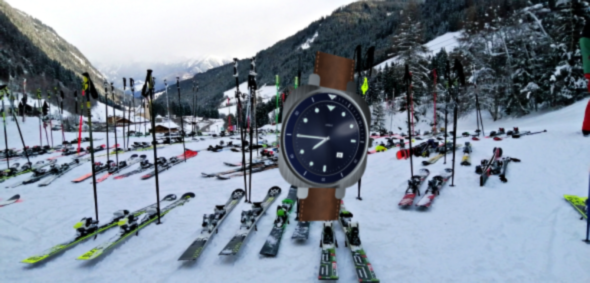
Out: 7h45
